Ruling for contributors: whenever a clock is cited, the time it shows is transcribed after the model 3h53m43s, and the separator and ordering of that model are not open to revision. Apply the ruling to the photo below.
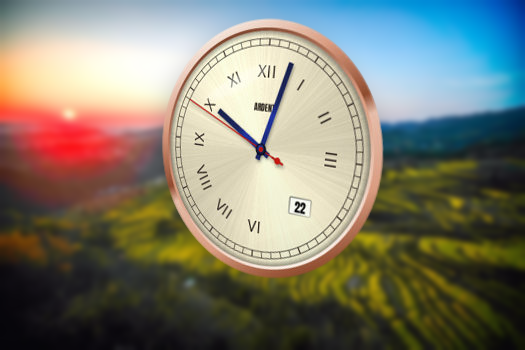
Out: 10h02m49s
